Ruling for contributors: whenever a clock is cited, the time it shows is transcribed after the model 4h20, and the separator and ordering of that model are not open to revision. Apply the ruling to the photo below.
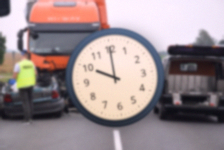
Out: 10h00
